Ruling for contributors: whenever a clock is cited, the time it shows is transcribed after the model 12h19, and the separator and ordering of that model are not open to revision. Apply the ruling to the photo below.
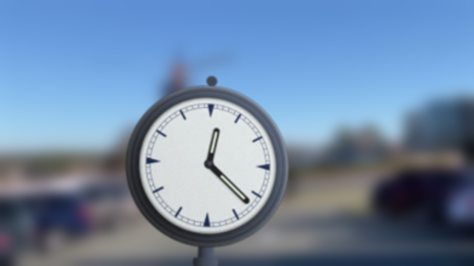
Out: 12h22
